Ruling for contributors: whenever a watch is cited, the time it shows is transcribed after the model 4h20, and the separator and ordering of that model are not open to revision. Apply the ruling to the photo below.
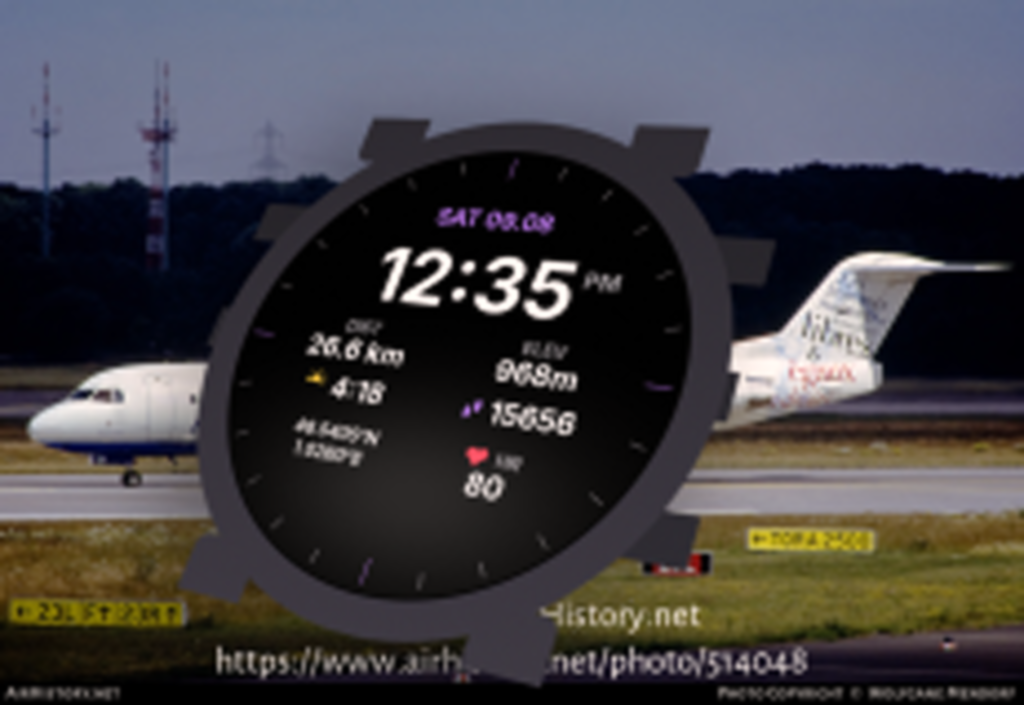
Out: 12h35
